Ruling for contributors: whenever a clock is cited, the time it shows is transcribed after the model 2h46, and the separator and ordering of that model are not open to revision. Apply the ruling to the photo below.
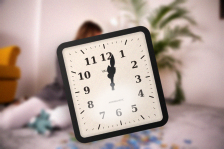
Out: 12h02
